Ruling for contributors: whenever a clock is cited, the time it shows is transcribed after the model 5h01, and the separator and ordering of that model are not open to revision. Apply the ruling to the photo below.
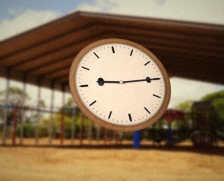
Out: 9h15
